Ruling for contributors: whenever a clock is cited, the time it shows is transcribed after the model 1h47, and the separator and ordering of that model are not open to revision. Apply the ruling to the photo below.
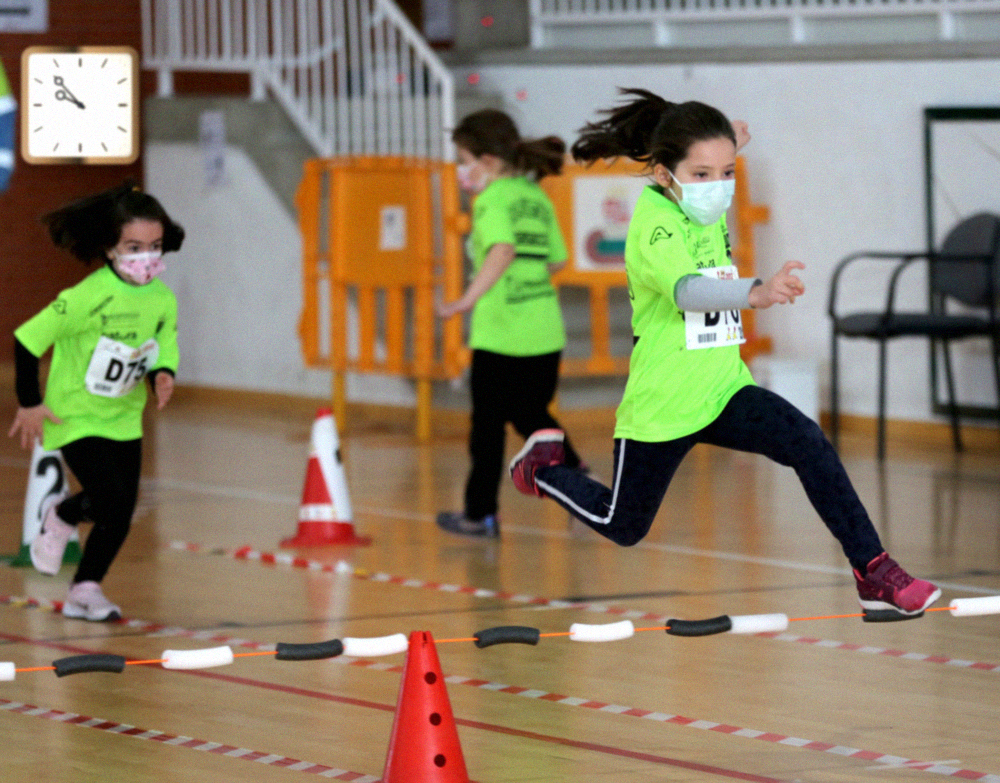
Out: 9h53
